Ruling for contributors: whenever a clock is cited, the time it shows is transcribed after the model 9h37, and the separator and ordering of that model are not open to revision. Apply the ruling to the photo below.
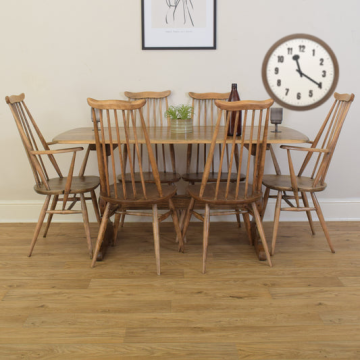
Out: 11h20
